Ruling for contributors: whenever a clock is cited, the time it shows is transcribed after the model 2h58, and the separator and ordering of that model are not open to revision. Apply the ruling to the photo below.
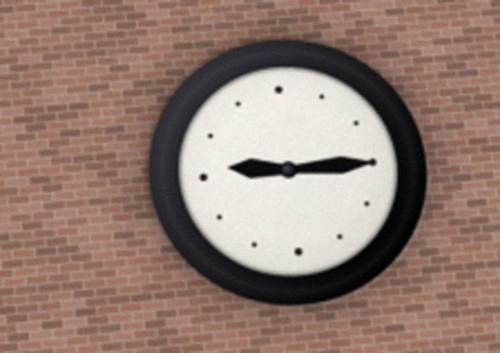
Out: 9h15
